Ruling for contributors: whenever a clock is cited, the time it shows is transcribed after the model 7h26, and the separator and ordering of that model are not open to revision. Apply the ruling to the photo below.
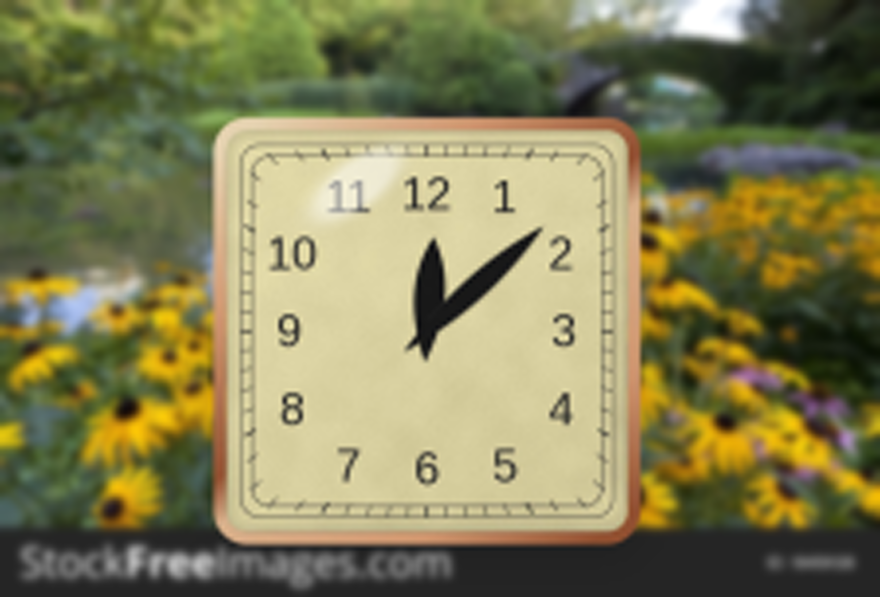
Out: 12h08
